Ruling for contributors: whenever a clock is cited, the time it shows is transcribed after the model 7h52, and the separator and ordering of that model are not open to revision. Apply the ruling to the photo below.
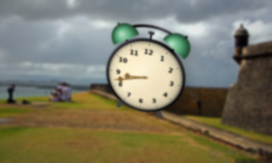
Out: 8h42
